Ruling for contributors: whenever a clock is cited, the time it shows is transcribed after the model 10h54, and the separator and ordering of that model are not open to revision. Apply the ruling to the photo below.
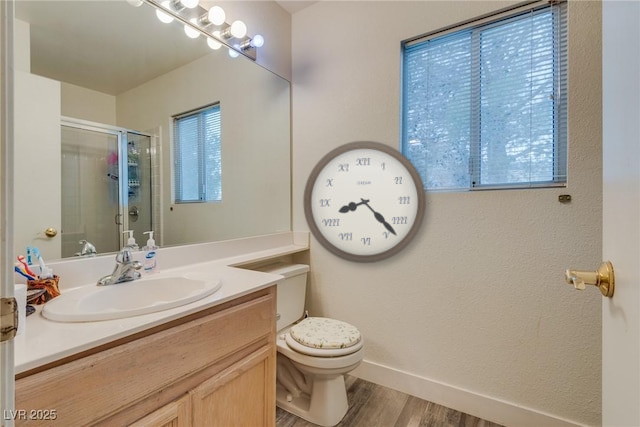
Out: 8h23
